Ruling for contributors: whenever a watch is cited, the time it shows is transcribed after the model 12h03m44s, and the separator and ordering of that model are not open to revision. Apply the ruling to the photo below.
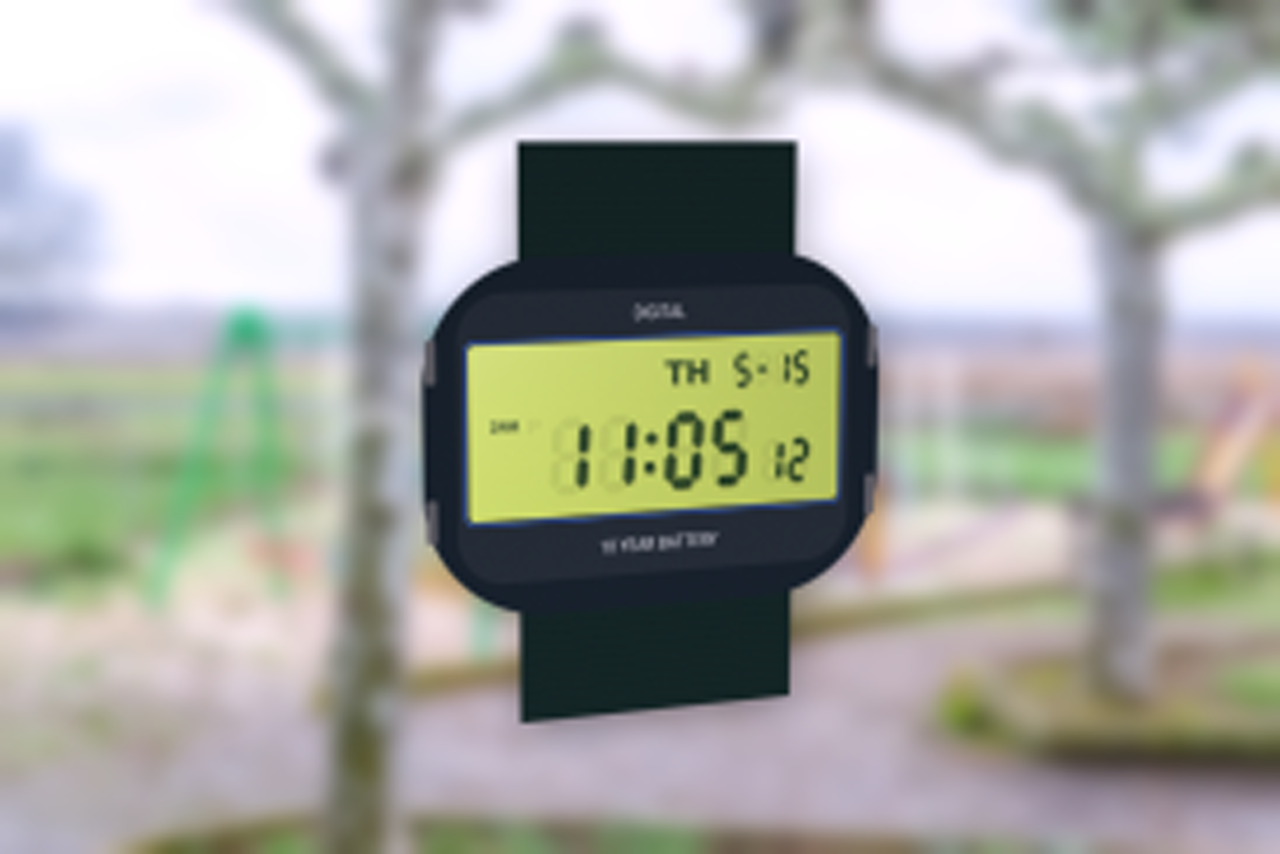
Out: 11h05m12s
